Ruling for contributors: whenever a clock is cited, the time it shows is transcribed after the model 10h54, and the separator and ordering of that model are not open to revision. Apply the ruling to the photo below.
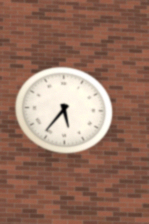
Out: 5h36
